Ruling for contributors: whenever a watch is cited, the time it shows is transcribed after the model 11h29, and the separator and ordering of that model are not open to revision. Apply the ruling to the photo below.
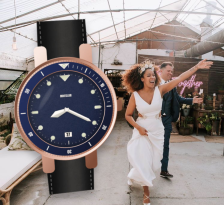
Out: 8h20
